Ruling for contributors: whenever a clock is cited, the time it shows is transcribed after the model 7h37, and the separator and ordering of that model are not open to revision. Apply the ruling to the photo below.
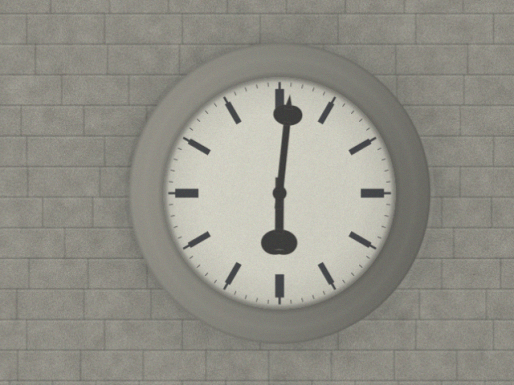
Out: 6h01
